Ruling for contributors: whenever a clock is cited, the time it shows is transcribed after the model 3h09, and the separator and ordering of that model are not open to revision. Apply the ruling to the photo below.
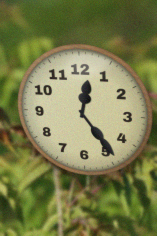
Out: 12h24
